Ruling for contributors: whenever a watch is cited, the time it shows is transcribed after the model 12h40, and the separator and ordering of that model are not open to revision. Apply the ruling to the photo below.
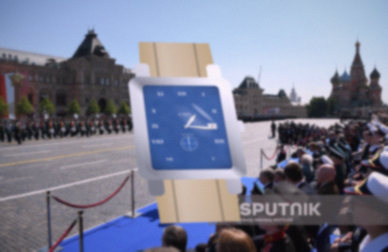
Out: 1h16
